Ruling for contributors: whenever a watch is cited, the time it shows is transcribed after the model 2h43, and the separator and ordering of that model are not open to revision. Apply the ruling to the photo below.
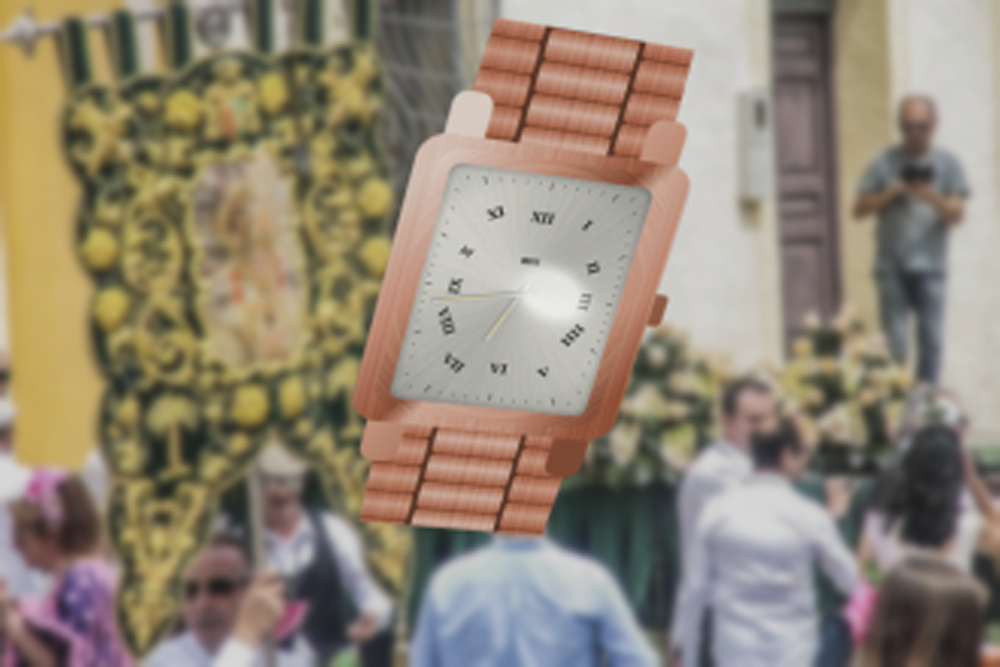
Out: 6h43
